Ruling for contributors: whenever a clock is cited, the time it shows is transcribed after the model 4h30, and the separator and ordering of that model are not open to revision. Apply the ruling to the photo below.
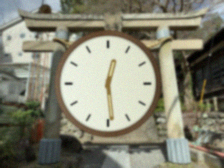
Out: 12h29
